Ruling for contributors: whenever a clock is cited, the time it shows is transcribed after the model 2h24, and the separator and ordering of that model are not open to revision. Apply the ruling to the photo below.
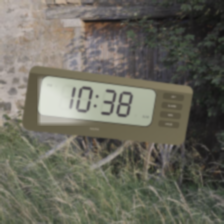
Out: 10h38
